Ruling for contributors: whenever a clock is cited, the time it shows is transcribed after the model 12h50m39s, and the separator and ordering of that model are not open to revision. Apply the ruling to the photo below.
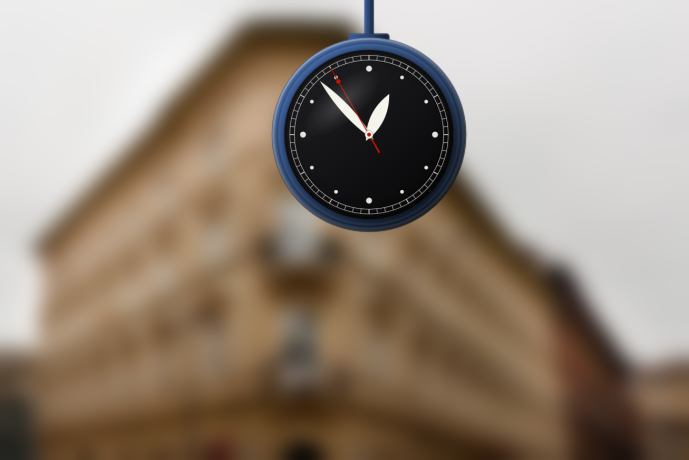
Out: 12h52m55s
